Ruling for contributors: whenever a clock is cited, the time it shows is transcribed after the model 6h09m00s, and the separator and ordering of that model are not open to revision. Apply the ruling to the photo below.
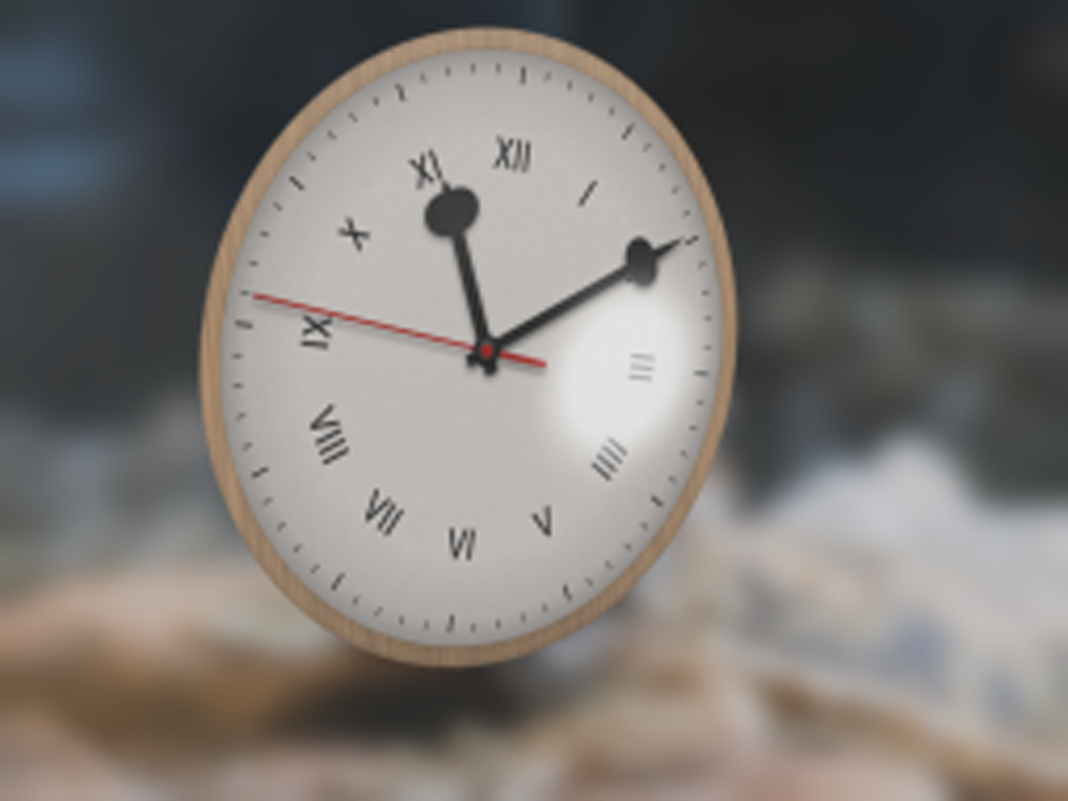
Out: 11h09m46s
